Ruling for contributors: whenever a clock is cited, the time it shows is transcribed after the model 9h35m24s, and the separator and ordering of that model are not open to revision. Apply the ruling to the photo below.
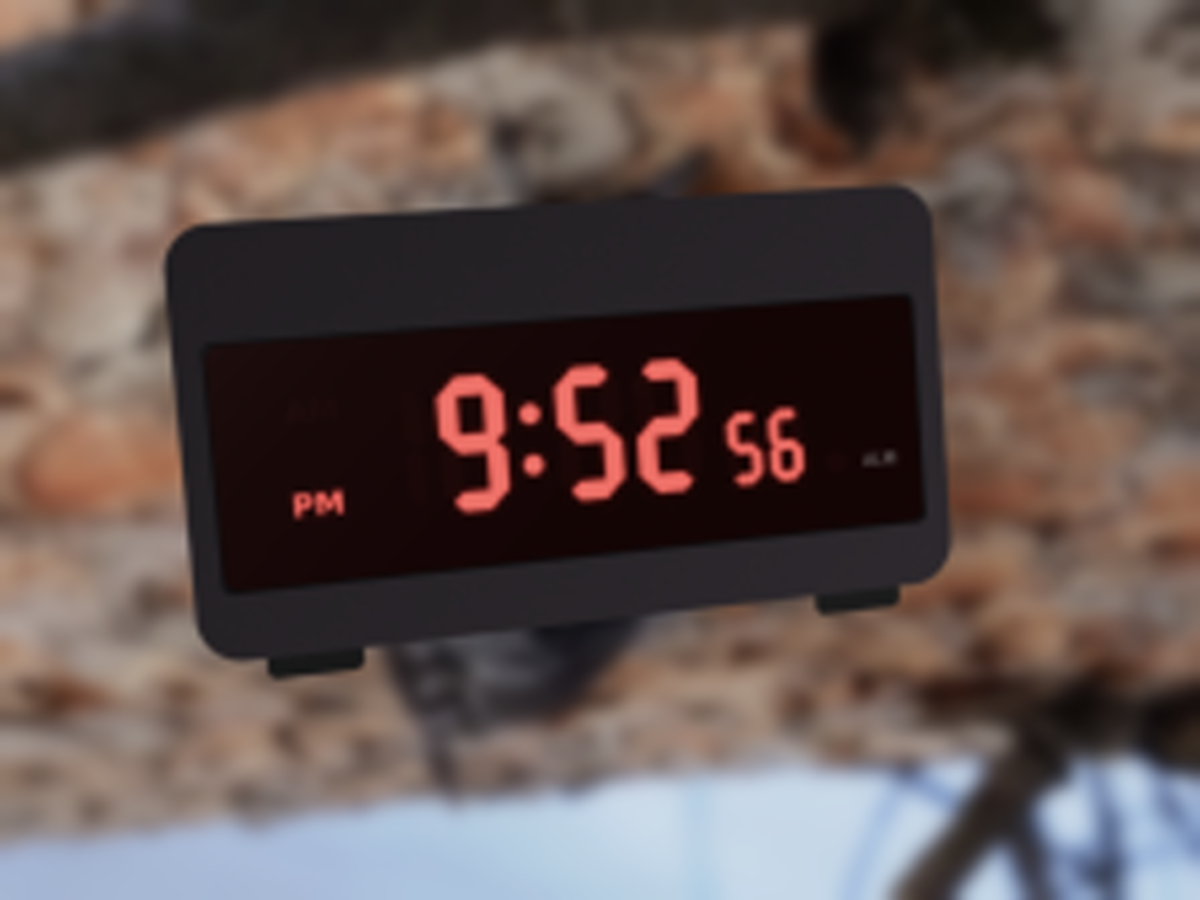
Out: 9h52m56s
